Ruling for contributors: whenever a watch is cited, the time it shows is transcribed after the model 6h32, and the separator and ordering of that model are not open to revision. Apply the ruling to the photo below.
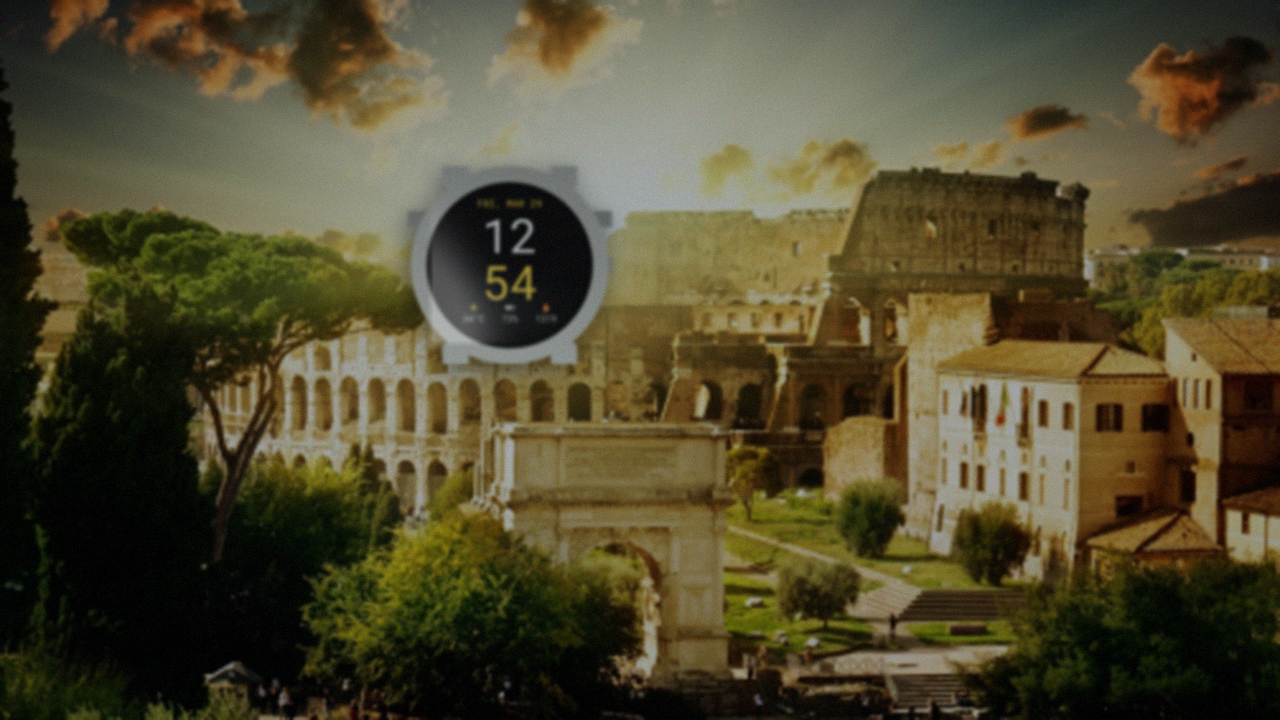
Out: 12h54
